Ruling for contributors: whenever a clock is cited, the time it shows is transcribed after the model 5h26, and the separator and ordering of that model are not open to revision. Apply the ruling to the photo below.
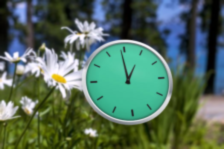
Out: 12h59
